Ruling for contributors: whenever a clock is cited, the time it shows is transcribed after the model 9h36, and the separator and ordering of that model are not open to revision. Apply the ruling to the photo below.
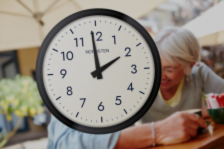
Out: 1h59
